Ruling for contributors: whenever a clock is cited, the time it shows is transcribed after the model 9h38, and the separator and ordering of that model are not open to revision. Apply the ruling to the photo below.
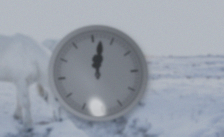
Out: 12h02
